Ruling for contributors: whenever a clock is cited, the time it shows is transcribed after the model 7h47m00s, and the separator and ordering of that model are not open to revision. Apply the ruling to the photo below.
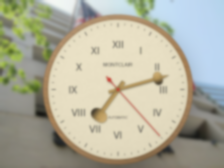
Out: 7h12m23s
